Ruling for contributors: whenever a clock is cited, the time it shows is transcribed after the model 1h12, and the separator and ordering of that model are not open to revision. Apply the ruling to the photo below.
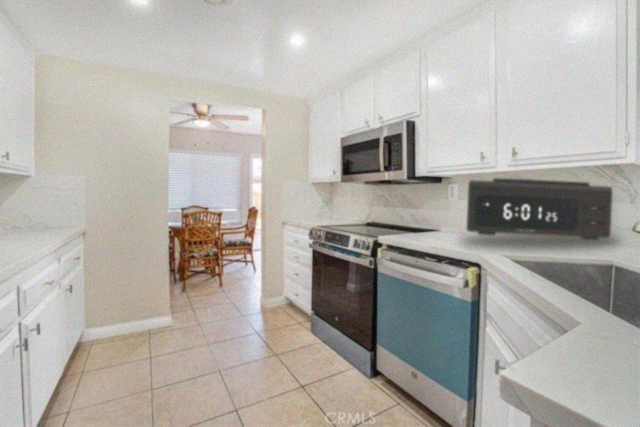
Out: 6h01
